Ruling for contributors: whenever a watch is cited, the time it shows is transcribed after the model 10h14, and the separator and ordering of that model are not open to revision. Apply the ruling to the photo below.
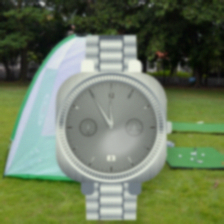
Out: 11h55
